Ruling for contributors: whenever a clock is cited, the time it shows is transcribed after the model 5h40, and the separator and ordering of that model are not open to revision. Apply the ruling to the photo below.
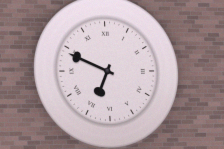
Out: 6h49
